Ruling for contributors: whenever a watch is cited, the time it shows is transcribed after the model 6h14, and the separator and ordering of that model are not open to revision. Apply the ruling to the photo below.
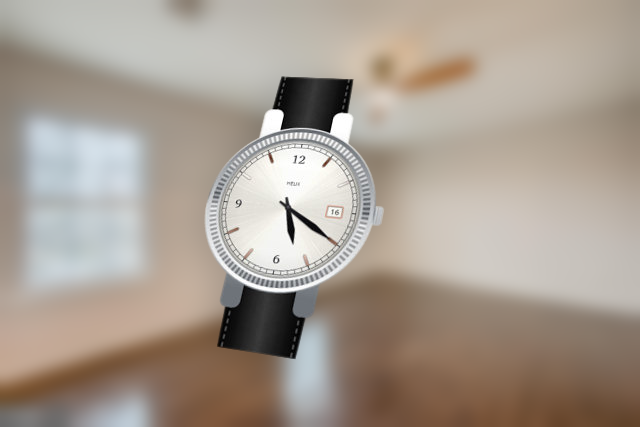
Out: 5h20
